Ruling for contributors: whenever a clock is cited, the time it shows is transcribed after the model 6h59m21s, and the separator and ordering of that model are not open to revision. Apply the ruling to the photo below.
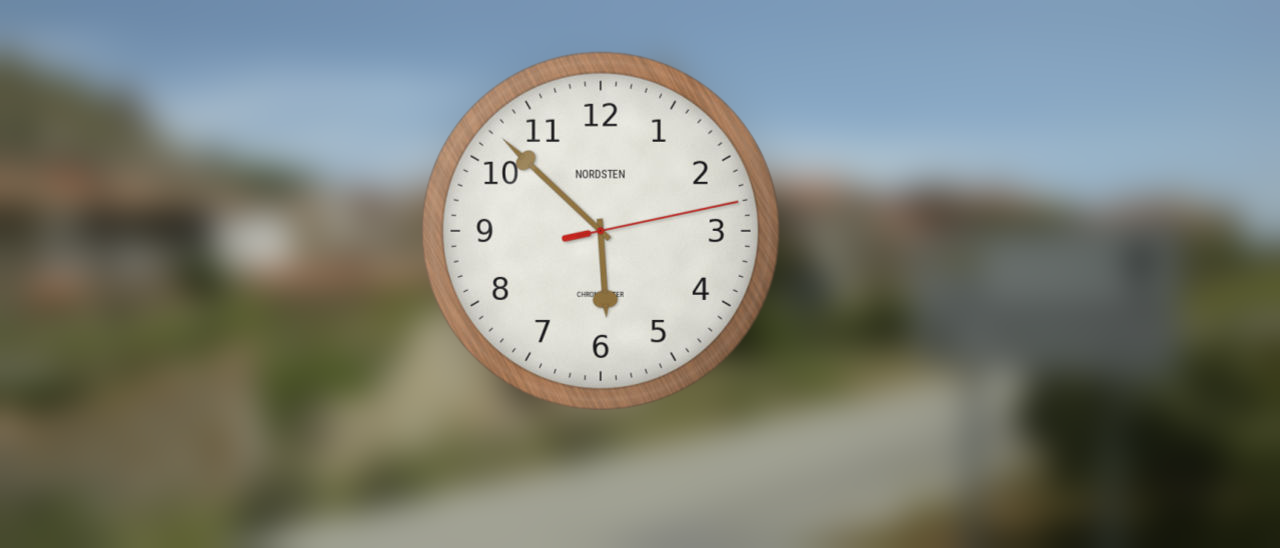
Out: 5h52m13s
